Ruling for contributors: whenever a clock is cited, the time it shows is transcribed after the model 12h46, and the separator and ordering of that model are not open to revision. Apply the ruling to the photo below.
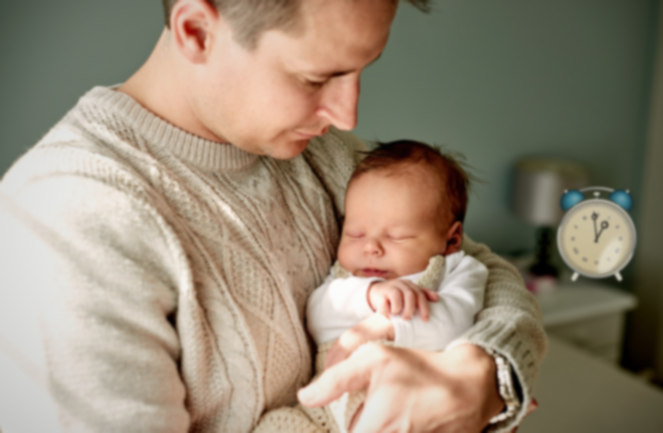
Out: 12h59
